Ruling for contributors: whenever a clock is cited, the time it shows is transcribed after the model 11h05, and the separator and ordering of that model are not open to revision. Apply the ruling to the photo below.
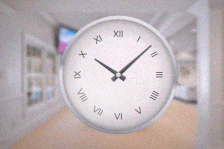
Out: 10h08
